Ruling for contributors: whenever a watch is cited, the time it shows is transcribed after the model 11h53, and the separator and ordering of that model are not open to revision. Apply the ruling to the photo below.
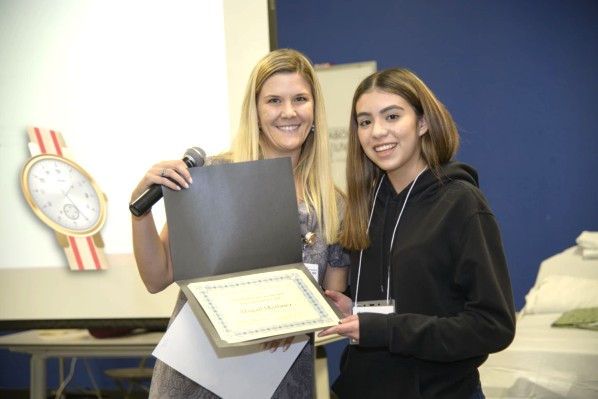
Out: 1h25
